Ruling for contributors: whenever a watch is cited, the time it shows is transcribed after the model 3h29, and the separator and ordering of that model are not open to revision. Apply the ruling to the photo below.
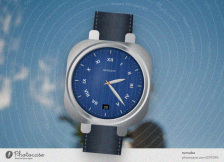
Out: 2h23
